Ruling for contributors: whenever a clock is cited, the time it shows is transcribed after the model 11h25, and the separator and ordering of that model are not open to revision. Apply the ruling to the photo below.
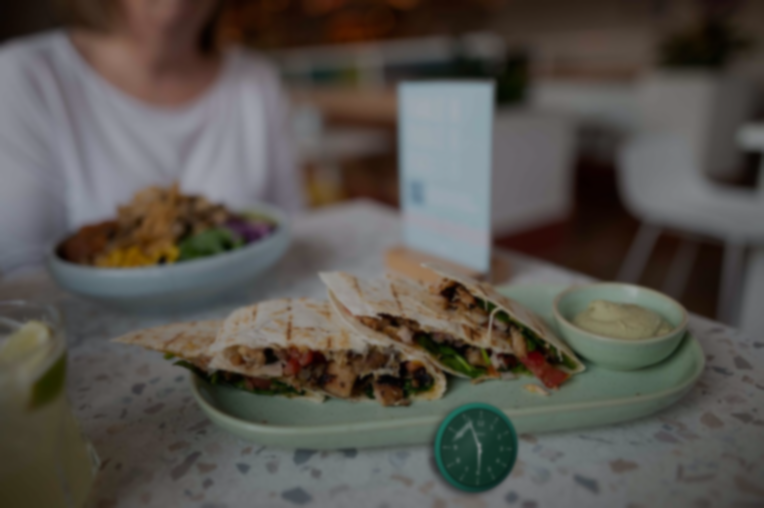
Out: 5h56
